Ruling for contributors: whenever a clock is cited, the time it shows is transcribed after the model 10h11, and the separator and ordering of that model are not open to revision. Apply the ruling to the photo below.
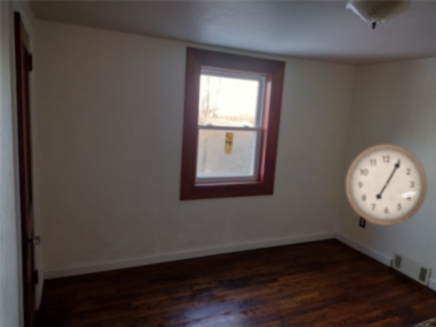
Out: 7h05
